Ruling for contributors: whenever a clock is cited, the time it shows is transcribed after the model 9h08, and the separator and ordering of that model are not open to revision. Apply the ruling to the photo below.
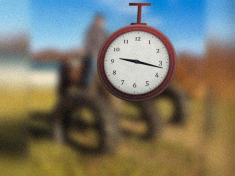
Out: 9h17
